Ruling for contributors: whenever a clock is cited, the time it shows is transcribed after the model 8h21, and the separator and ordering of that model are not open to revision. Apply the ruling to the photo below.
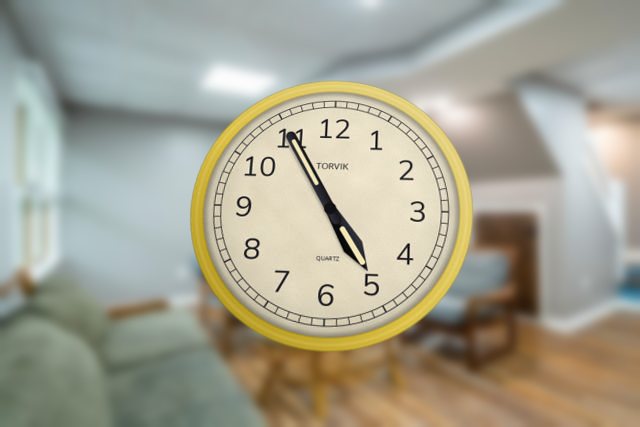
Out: 4h55
